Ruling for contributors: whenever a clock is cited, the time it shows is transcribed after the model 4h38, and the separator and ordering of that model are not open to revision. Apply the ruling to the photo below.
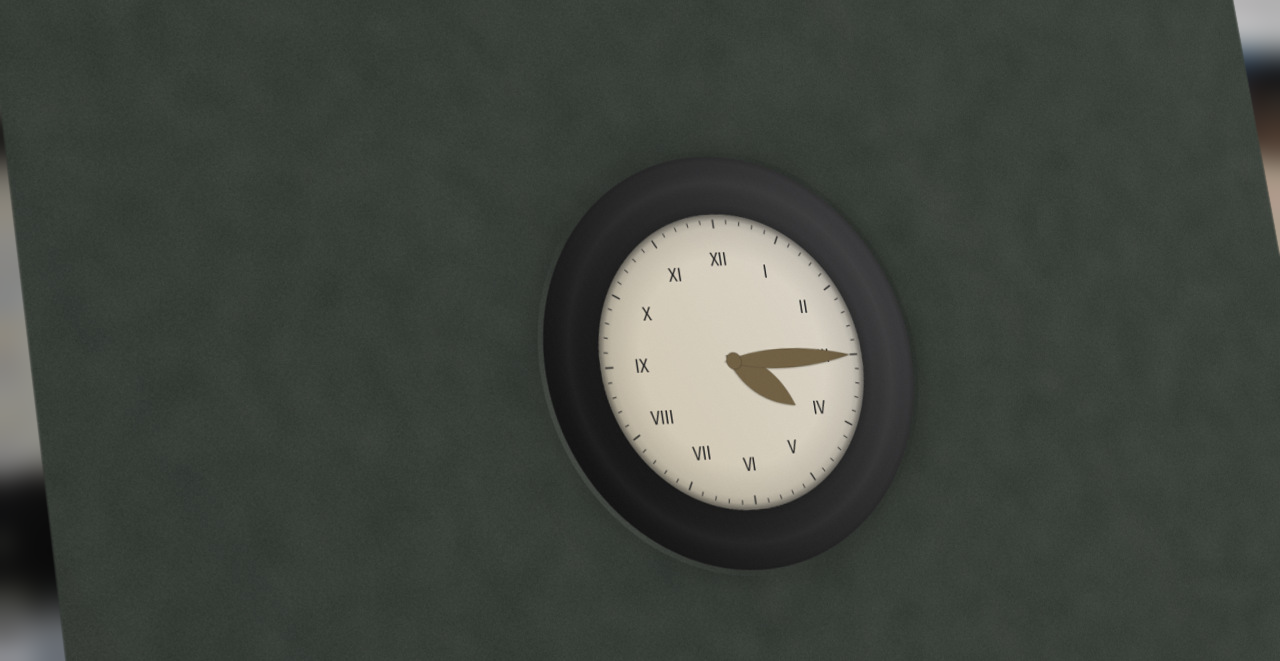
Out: 4h15
